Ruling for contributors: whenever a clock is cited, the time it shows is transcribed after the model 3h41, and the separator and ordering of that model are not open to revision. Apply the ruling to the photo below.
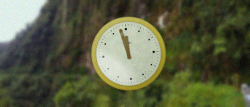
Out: 11h58
